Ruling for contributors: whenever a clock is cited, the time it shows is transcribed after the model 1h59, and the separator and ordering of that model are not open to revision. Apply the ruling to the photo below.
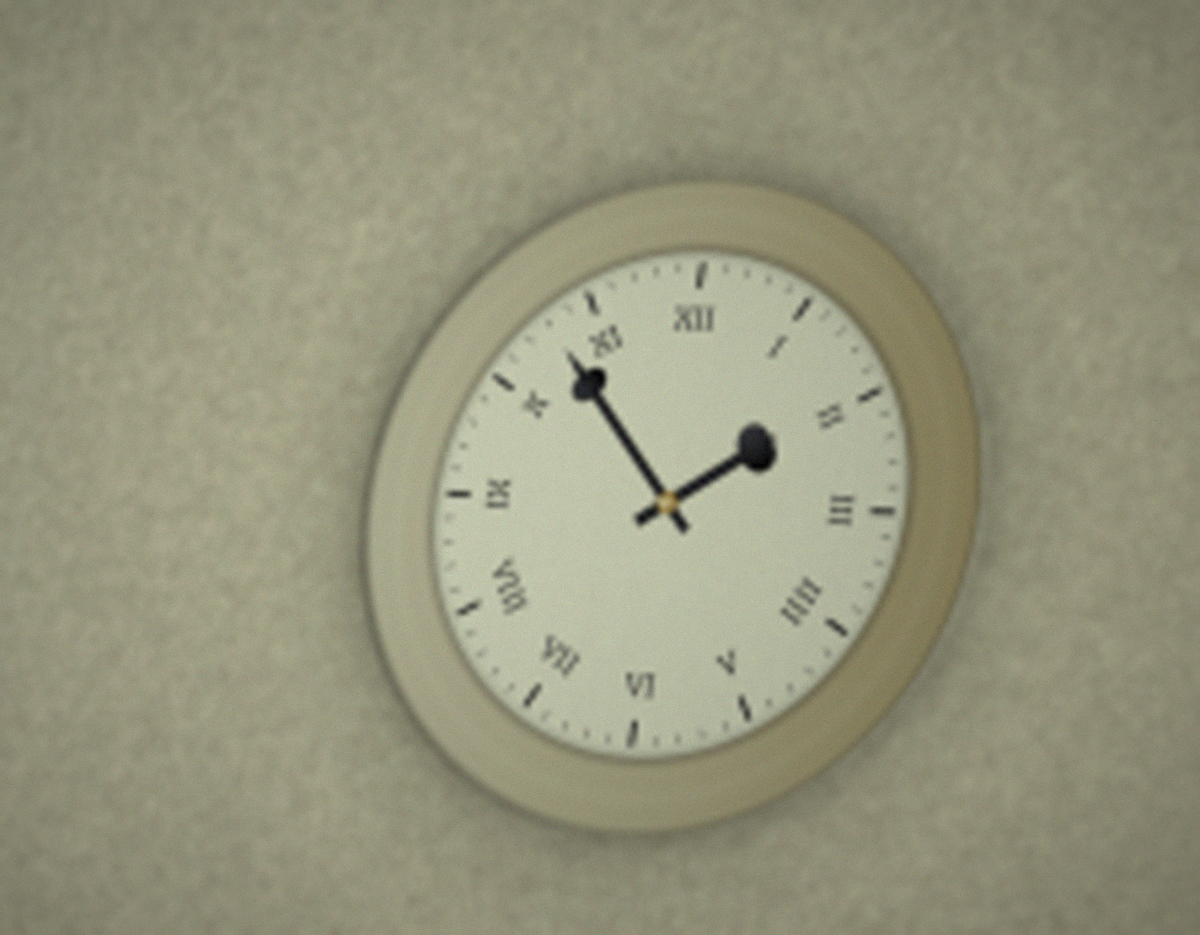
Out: 1h53
